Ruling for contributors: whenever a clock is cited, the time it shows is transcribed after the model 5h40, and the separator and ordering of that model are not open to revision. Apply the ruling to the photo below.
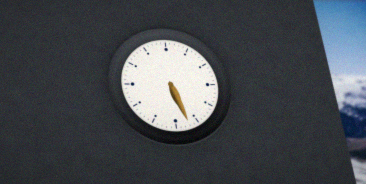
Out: 5h27
